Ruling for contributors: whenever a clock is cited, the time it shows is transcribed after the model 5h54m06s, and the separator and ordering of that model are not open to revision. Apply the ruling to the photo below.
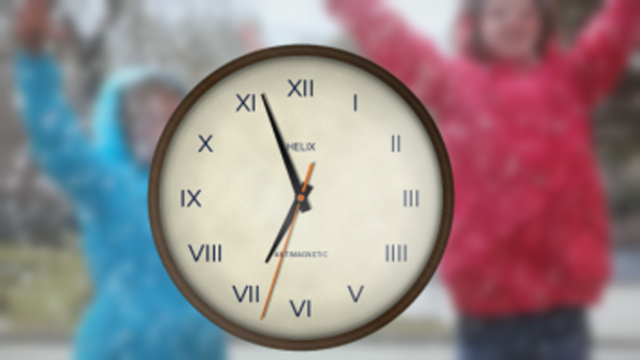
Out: 6h56m33s
